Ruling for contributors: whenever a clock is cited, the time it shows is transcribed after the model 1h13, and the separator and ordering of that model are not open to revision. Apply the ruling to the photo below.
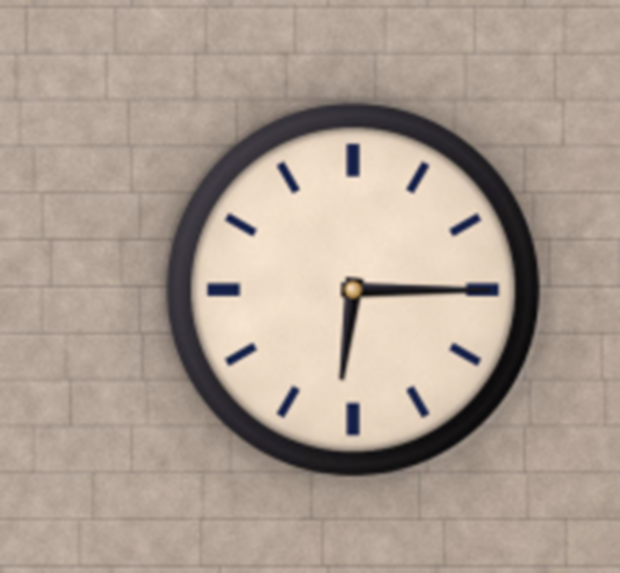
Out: 6h15
